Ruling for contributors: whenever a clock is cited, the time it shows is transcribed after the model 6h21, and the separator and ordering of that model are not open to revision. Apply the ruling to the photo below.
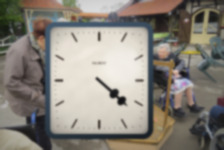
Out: 4h22
